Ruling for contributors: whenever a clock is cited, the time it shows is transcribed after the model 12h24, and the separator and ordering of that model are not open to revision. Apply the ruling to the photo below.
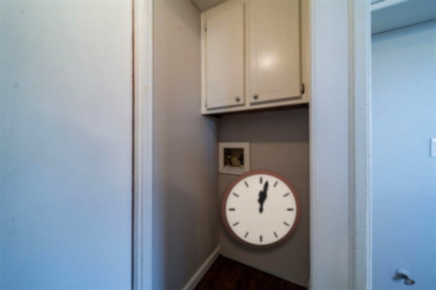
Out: 12h02
